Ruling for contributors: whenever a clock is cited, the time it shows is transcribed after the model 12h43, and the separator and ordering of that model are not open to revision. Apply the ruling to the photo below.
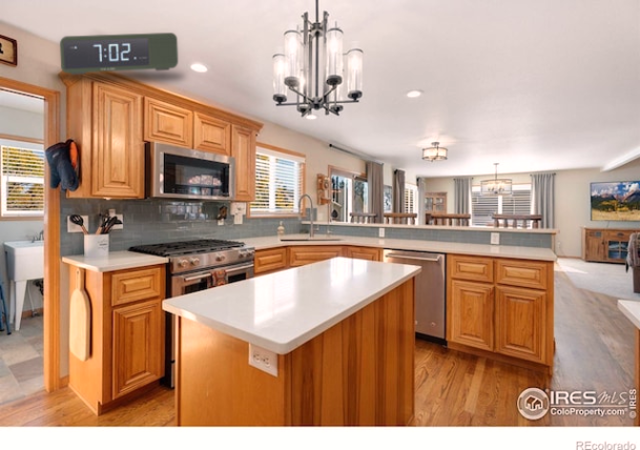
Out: 7h02
